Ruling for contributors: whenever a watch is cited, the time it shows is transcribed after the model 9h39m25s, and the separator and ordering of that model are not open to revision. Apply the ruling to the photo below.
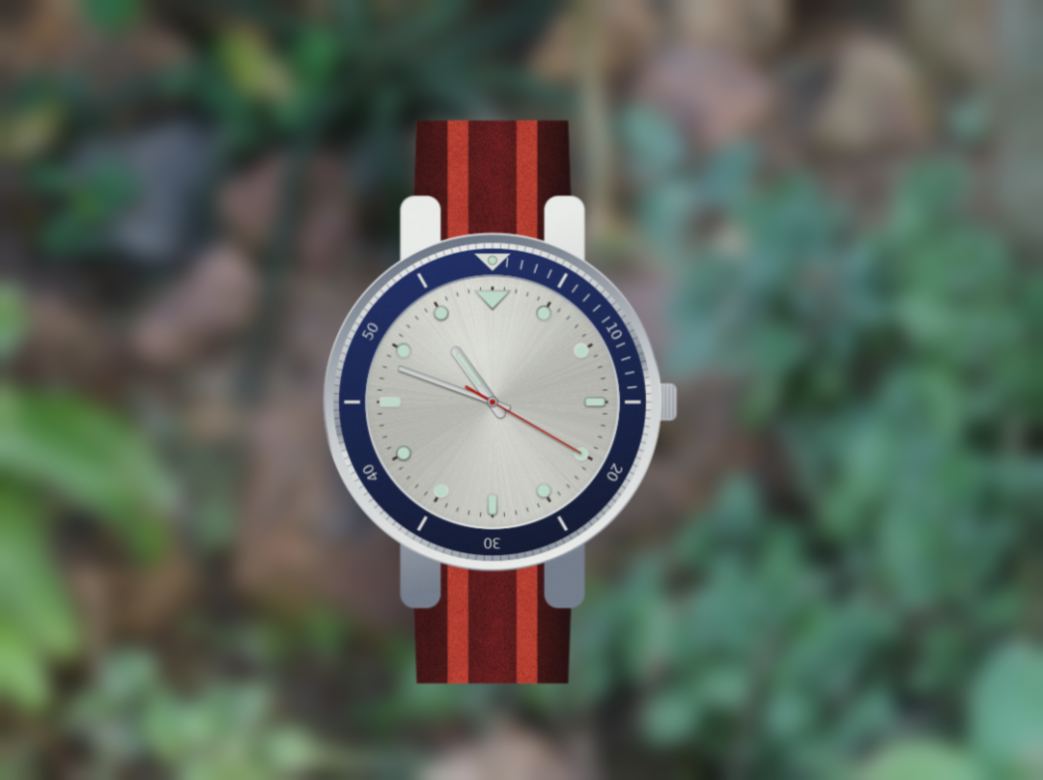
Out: 10h48m20s
